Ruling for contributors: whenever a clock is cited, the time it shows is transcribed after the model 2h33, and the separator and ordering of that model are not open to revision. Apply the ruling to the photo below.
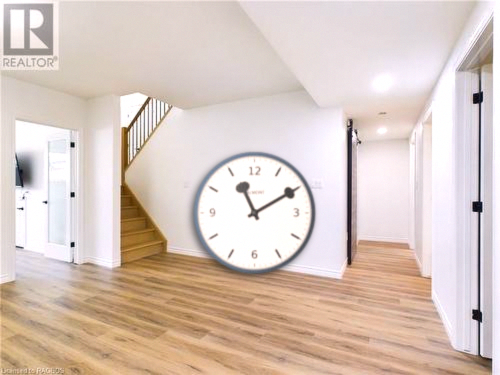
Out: 11h10
